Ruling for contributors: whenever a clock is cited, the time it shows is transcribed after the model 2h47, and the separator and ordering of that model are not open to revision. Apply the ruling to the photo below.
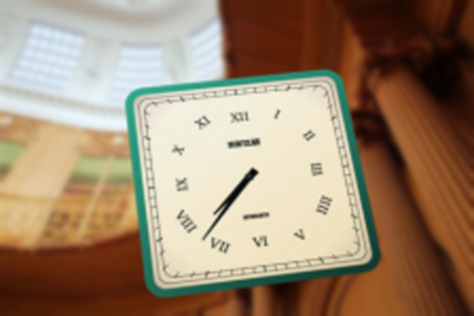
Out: 7h37
